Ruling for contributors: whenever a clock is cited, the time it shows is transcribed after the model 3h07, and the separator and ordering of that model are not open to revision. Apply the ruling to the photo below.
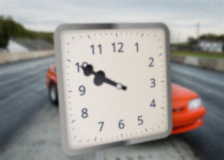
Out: 9h50
